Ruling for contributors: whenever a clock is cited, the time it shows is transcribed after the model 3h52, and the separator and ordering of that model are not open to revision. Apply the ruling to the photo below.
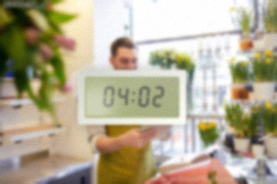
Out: 4h02
